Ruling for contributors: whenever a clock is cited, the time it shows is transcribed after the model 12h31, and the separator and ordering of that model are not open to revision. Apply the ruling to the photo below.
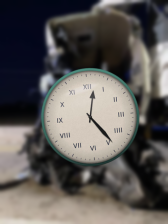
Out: 12h24
